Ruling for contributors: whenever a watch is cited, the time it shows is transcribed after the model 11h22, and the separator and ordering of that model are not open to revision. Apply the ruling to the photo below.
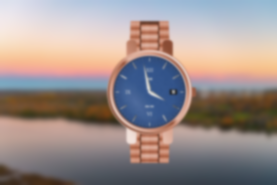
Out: 3h58
